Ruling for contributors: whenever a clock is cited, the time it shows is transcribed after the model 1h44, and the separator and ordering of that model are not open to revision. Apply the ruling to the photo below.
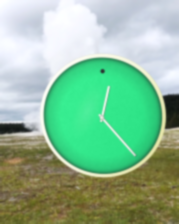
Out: 12h23
